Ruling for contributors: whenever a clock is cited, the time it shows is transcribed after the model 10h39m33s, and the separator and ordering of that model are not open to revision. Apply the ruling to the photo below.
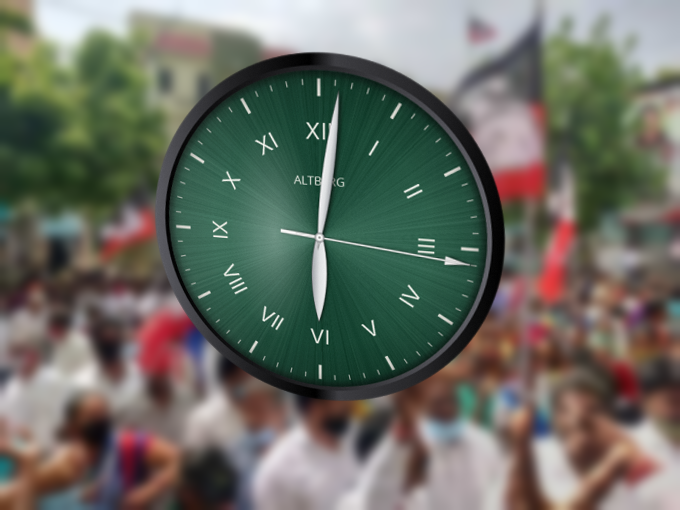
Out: 6h01m16s
